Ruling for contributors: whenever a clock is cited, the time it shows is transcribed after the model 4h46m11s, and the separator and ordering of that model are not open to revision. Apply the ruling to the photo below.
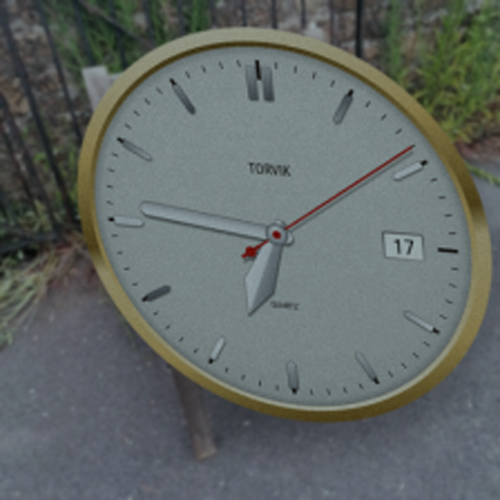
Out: 6h46m09s
